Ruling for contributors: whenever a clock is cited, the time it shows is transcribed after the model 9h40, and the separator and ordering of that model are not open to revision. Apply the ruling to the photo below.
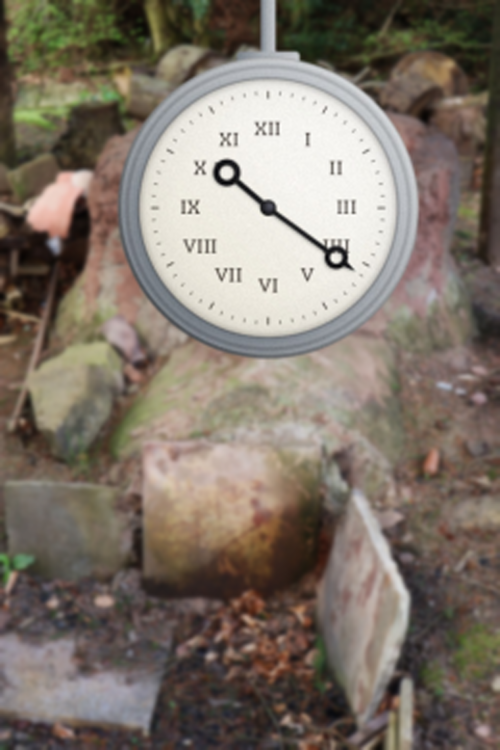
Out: 10h21
